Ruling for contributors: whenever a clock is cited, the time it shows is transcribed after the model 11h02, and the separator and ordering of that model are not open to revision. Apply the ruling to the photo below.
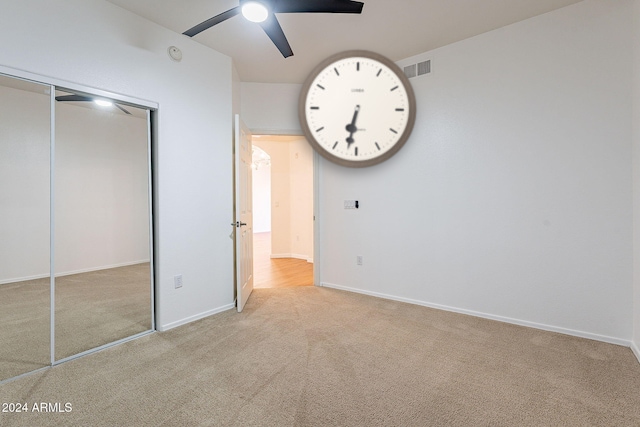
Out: 6h32
